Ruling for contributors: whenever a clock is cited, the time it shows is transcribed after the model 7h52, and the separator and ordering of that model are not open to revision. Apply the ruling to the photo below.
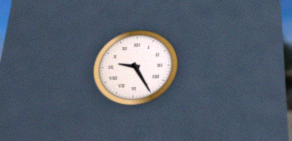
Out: 9h25
